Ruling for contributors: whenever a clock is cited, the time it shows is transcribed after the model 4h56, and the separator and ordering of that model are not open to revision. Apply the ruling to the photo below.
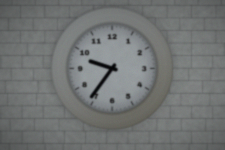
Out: 9h36
